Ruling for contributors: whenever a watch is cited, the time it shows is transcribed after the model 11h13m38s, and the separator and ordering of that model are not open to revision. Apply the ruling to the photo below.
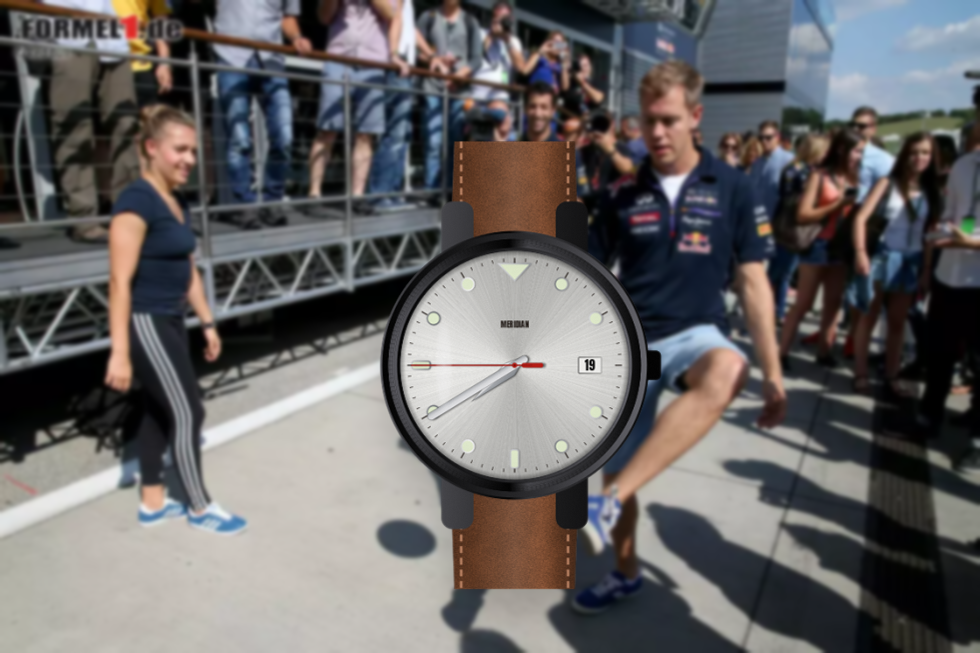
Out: 7h39m45s
